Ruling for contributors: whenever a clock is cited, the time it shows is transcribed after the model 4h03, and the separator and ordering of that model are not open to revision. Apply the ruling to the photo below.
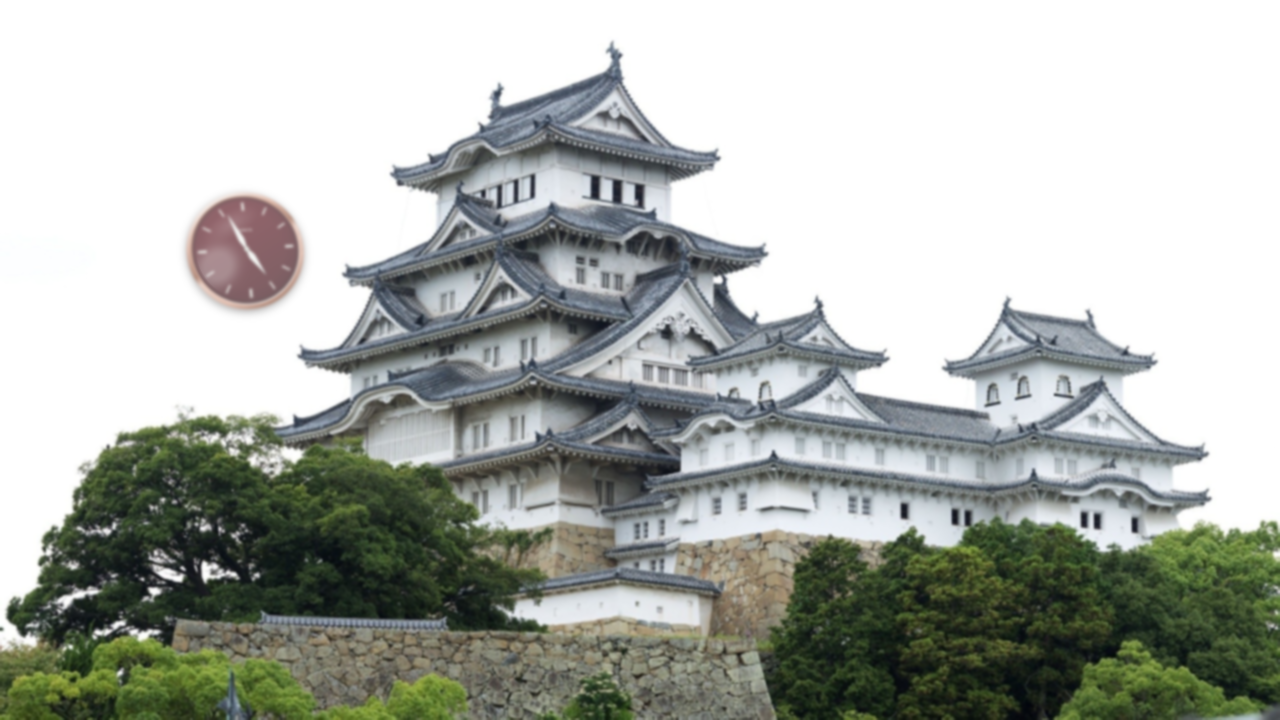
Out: 4h56
